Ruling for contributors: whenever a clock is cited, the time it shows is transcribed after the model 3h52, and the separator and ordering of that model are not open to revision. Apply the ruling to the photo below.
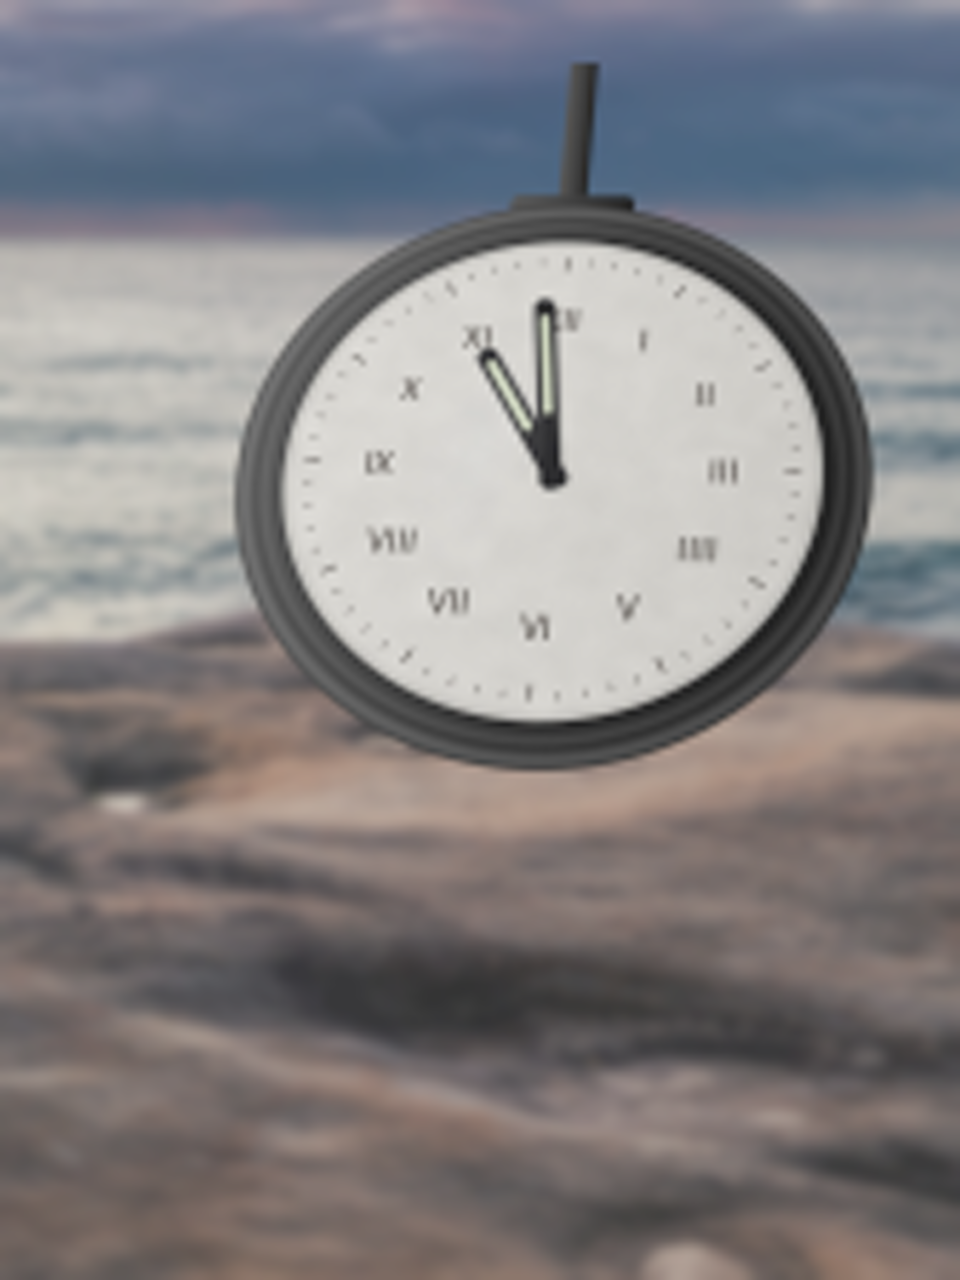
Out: 10h59
